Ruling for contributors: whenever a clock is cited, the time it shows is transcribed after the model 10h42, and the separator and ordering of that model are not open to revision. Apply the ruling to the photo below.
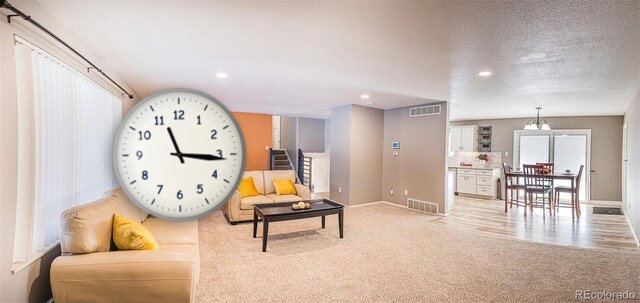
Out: 11h16
